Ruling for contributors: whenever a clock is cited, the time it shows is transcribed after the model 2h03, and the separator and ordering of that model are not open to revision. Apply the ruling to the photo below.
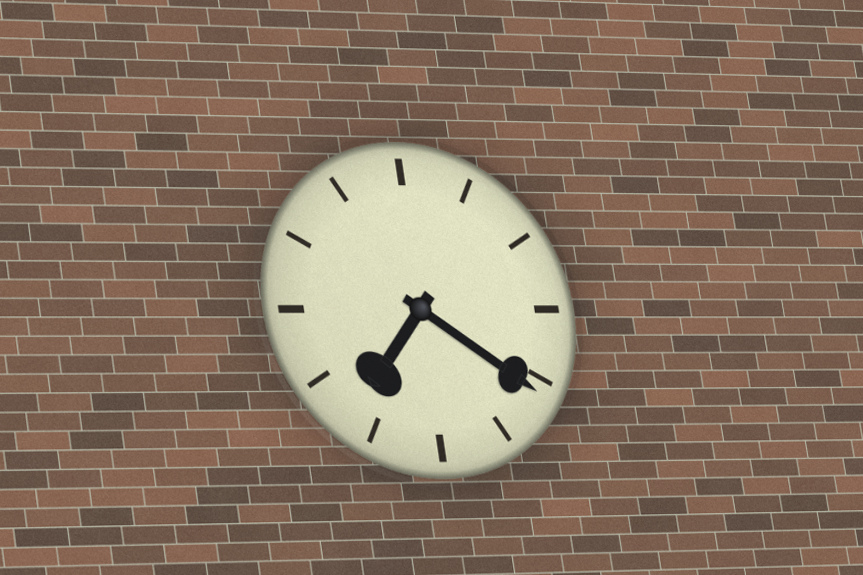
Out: 7h21
